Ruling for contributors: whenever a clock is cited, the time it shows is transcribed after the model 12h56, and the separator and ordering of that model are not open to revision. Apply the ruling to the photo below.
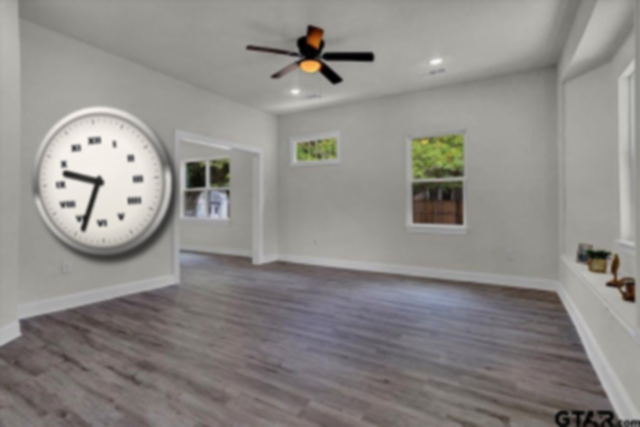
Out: 9h34
